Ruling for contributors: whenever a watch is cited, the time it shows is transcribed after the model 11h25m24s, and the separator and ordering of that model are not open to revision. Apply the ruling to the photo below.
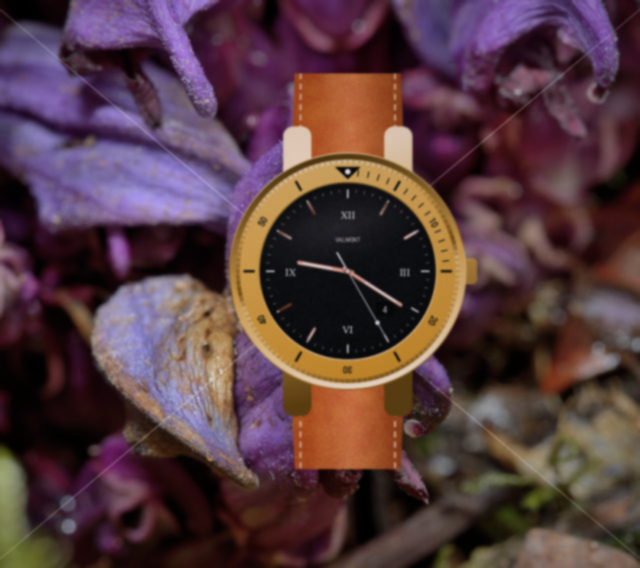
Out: 9h20m25s
